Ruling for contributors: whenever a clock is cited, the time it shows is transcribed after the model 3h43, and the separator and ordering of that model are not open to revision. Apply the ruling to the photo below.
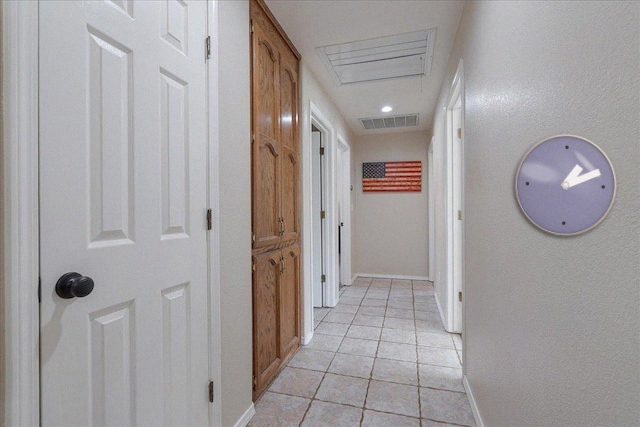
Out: 1h11
